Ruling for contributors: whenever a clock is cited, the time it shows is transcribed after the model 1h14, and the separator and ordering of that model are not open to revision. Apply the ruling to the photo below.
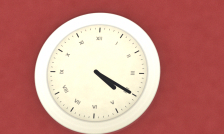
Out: 4h20
